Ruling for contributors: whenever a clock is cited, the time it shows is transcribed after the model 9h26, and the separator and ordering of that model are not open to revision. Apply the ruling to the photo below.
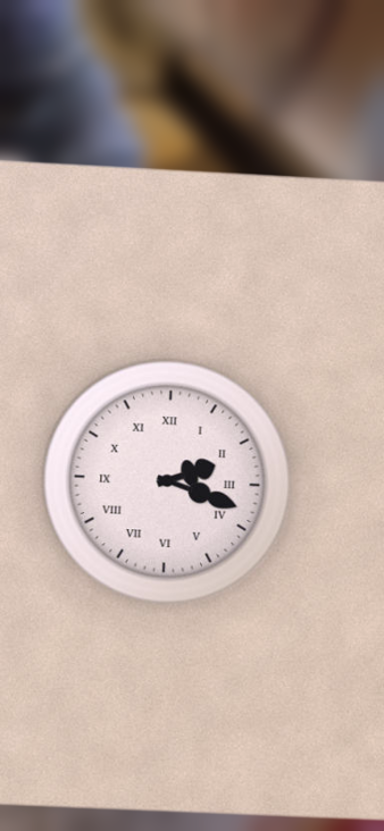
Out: 2h18
